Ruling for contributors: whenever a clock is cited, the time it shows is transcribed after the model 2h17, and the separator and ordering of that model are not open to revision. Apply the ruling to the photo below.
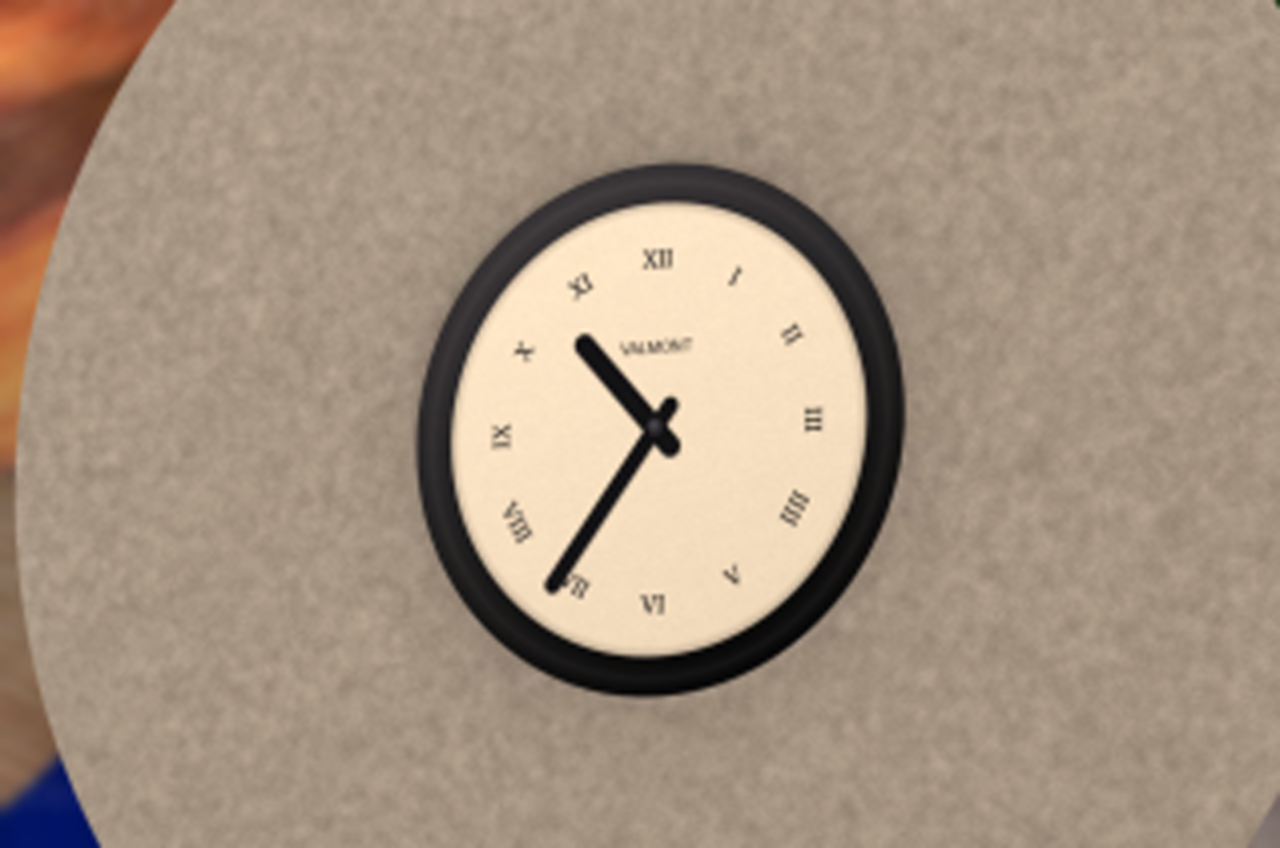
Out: 10h36
